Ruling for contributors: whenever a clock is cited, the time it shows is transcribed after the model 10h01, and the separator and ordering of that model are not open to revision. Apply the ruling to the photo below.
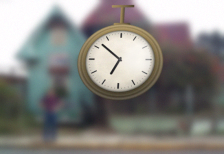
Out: 6h52
